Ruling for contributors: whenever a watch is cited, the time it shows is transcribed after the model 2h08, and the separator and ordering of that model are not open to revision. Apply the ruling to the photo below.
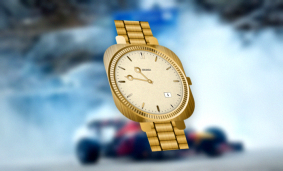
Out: 10h47
